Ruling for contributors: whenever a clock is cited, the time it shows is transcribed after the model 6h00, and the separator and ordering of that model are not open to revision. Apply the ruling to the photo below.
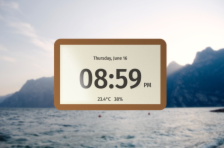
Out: 8h59
